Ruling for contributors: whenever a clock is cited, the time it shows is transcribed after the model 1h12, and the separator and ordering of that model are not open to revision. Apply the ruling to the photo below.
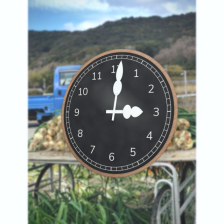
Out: 3h01
